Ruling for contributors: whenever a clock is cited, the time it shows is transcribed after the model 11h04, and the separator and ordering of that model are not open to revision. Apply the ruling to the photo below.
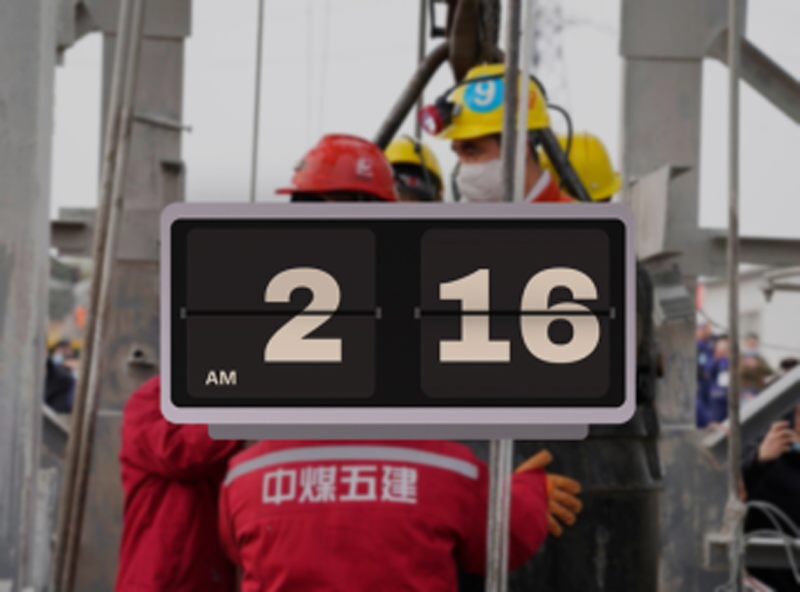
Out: 2h16
